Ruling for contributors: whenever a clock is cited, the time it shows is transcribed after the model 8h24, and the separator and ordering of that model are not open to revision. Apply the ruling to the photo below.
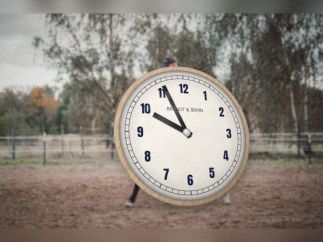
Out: 9h56
